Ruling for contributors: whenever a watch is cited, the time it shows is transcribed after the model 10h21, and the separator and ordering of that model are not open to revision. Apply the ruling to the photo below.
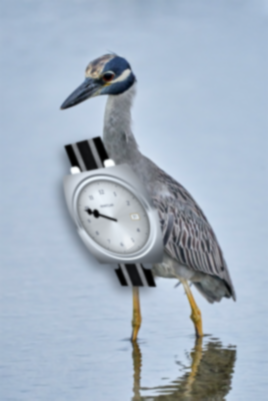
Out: 9h49
